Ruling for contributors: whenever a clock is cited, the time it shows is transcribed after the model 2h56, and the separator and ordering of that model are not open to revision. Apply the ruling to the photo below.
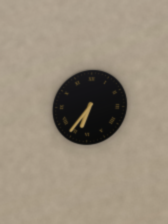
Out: 6h36
